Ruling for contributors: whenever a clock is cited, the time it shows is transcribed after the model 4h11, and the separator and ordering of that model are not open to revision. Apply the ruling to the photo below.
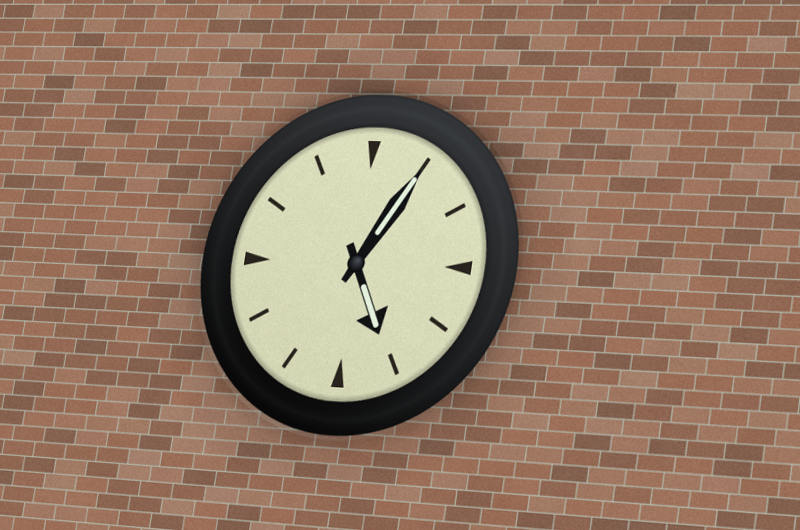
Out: 5h05
